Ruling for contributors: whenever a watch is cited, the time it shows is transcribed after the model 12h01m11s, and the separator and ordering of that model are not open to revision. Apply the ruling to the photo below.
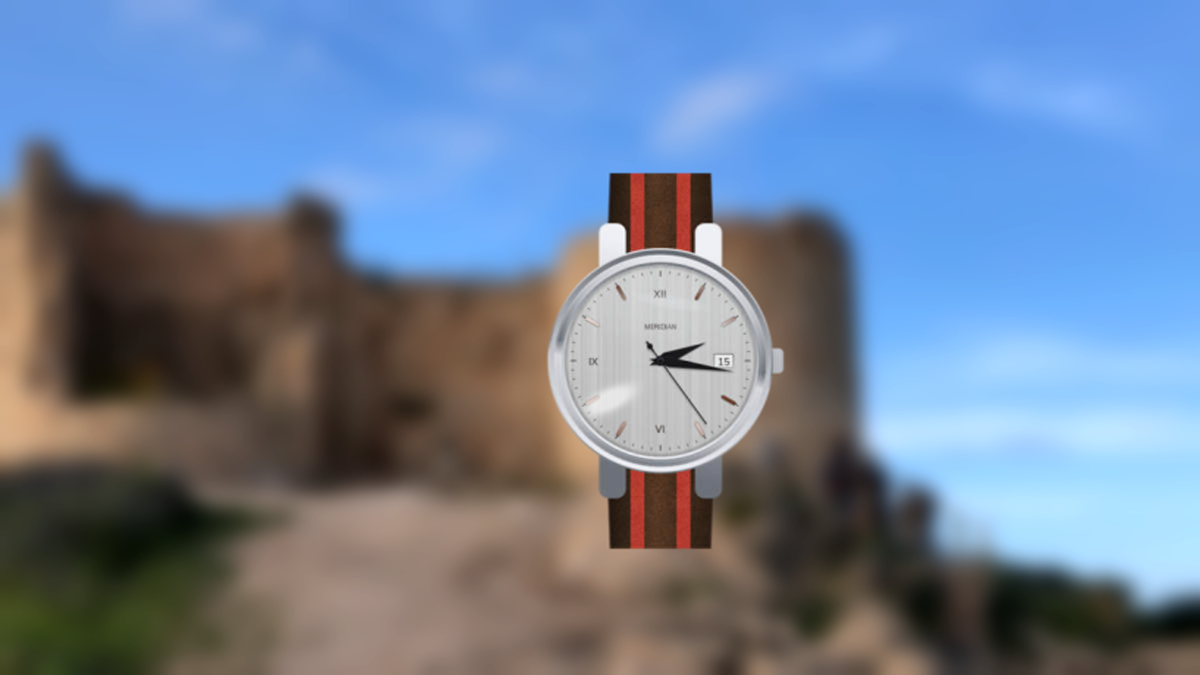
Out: 2h16m24s
